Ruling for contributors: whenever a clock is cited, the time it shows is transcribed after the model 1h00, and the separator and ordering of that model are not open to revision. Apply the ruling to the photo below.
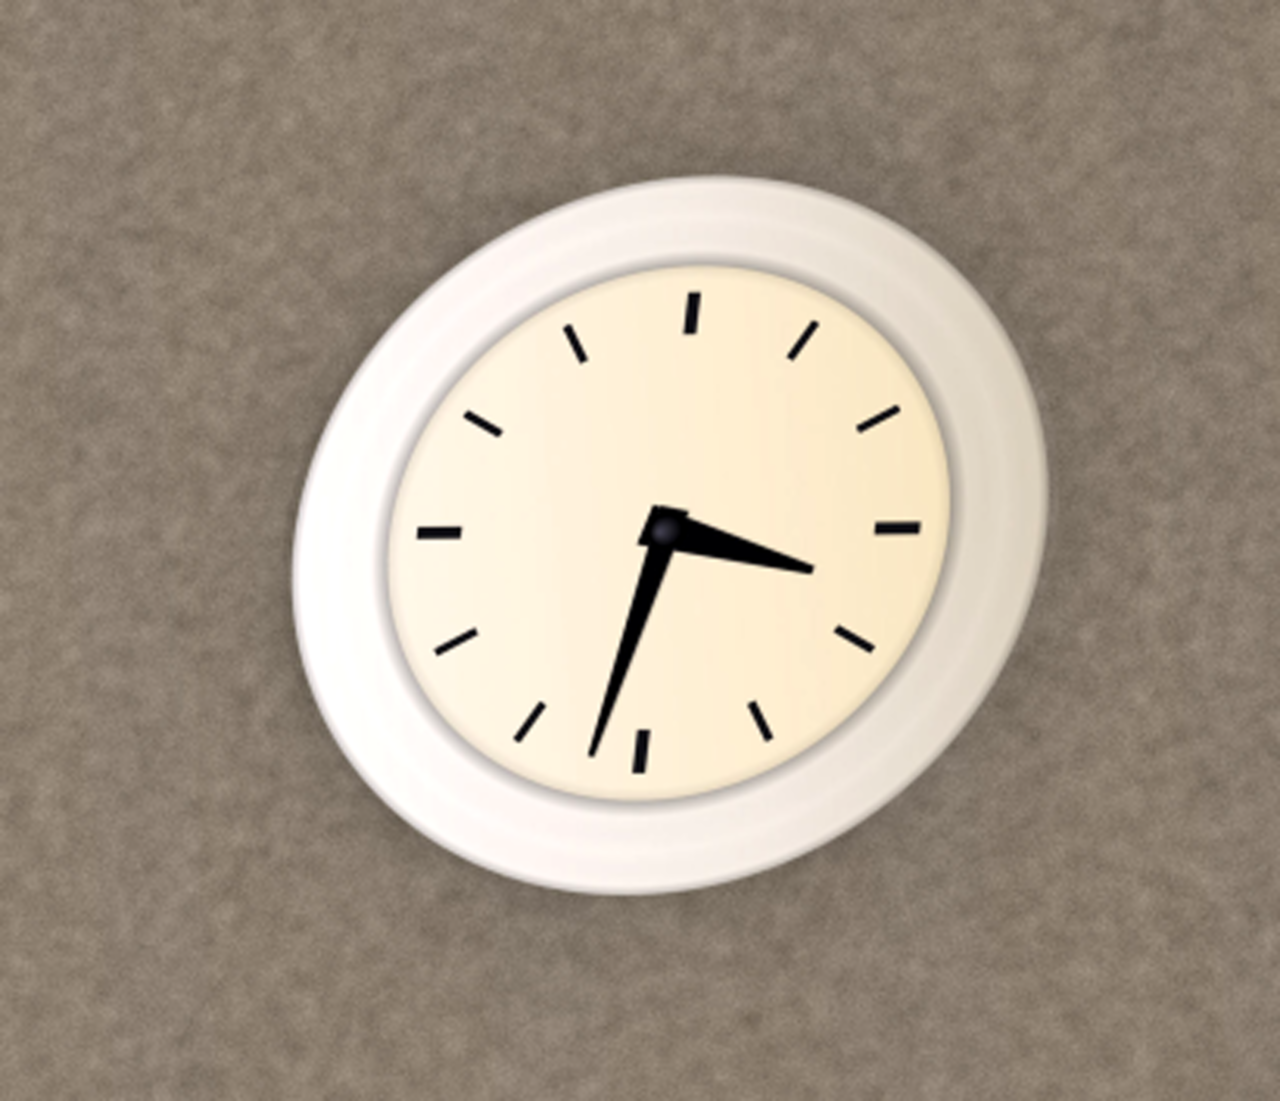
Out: 3h32
